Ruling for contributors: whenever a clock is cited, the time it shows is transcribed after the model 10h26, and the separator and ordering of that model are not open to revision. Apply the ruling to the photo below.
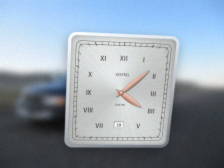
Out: 4h08
